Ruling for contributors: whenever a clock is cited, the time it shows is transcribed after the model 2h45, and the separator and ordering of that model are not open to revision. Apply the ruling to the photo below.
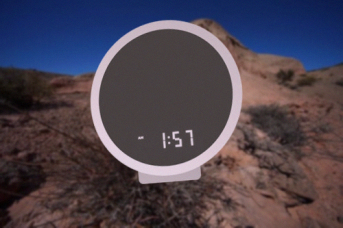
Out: 1h57
